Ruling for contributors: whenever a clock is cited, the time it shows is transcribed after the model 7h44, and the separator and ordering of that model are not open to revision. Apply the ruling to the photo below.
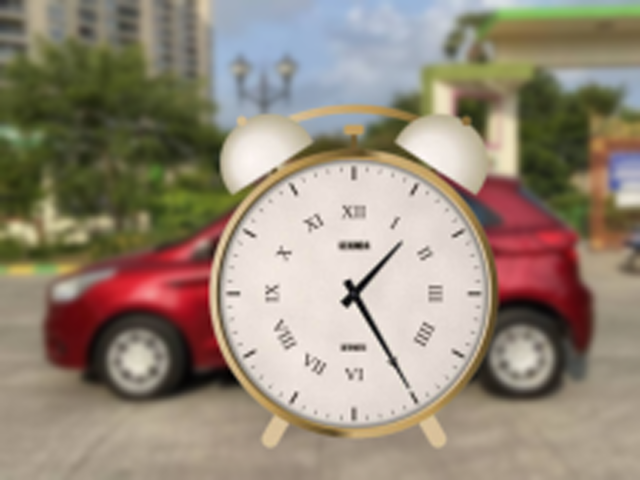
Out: 1h25
